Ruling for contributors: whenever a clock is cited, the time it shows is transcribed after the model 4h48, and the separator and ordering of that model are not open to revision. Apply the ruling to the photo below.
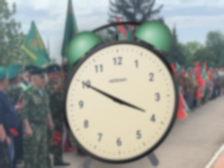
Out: 3h50
